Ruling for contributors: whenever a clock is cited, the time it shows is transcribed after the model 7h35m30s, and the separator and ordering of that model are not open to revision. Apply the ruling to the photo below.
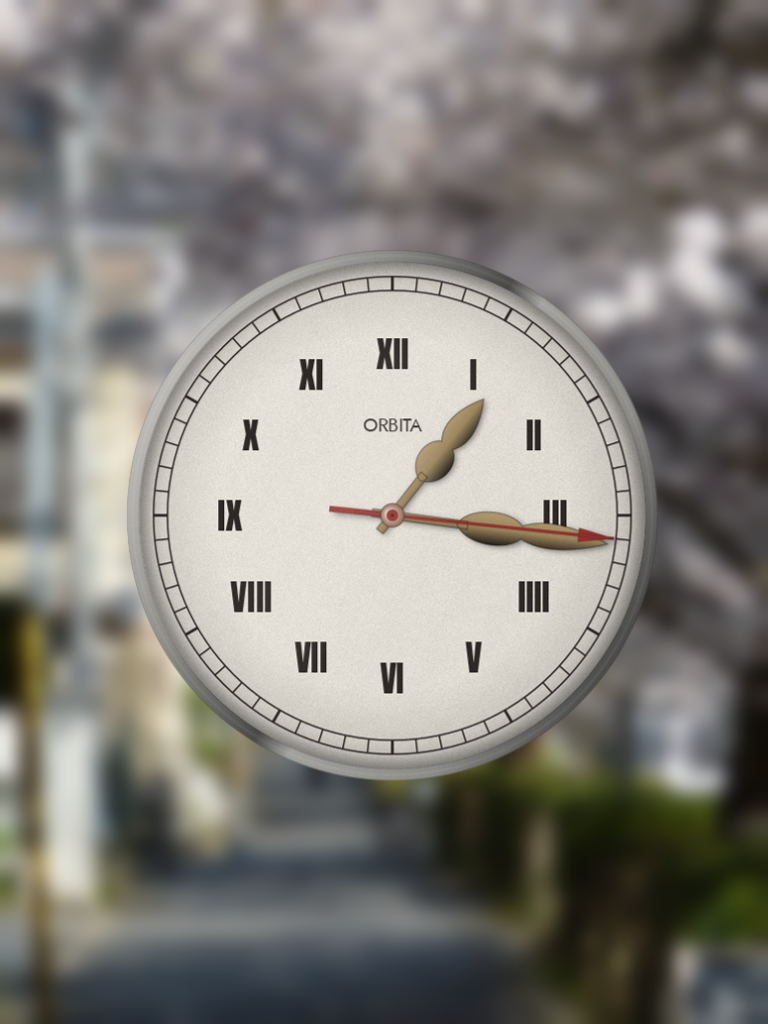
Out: 1h16m16s
